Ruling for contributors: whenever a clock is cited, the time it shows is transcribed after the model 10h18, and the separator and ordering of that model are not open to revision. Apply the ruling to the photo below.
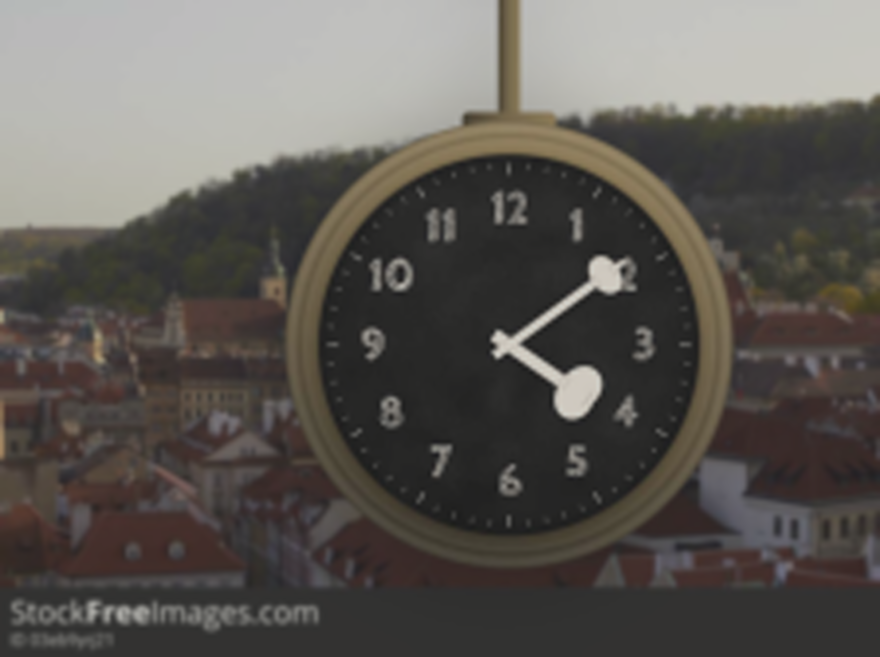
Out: 4h09
